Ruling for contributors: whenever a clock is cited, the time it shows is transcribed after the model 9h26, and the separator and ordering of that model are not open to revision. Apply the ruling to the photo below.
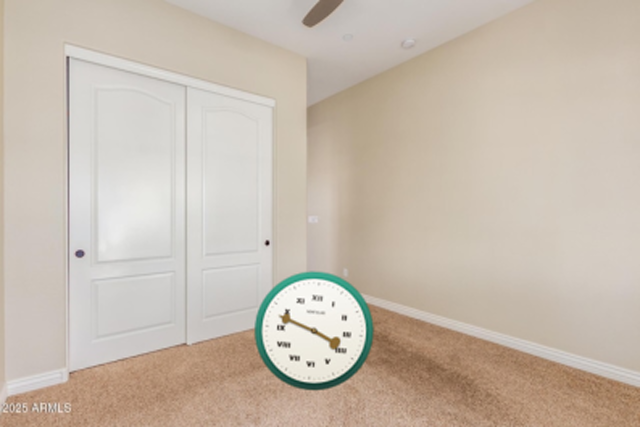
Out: 3h48
